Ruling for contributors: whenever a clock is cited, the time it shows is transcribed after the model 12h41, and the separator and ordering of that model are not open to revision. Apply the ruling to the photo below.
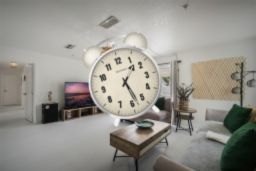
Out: 1h28
